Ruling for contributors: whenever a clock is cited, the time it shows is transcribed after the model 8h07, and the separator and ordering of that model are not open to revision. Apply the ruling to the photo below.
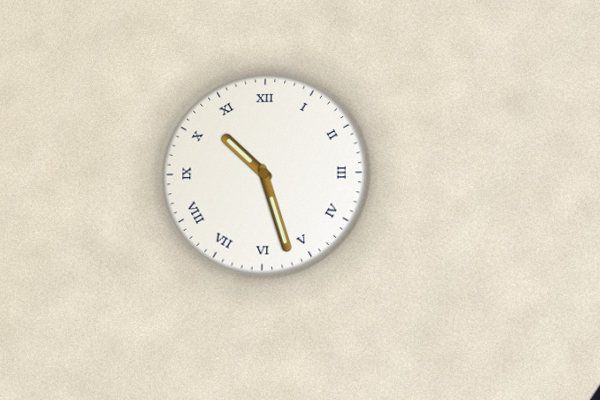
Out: 10h27
